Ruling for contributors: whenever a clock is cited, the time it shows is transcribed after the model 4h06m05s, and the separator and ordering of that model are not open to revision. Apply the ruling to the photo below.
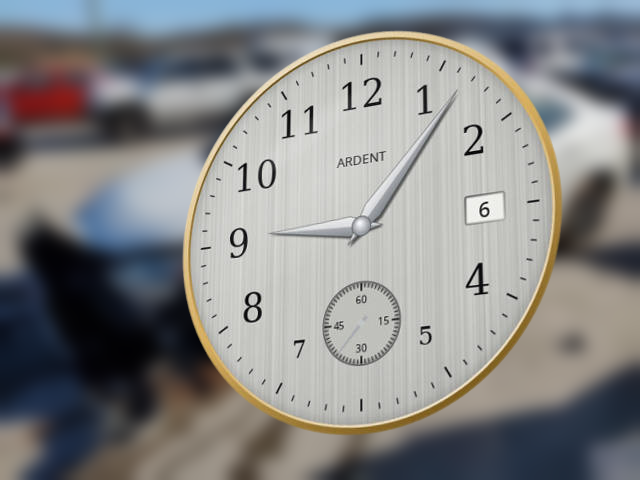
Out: 9h06m37s
